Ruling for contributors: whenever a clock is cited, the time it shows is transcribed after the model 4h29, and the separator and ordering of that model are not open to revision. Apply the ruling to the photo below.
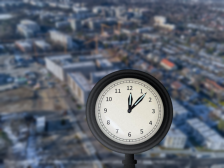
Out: 12h07
